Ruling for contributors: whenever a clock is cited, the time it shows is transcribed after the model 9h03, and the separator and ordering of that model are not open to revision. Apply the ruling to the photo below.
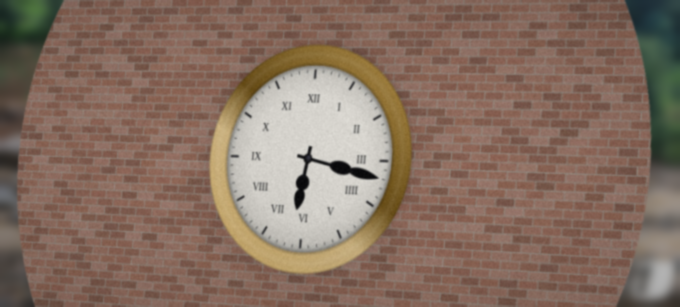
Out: 6h17
